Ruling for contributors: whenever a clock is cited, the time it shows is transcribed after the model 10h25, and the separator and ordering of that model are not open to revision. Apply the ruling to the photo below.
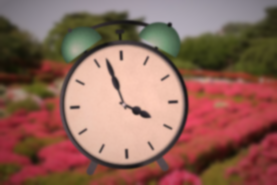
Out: 3h57
